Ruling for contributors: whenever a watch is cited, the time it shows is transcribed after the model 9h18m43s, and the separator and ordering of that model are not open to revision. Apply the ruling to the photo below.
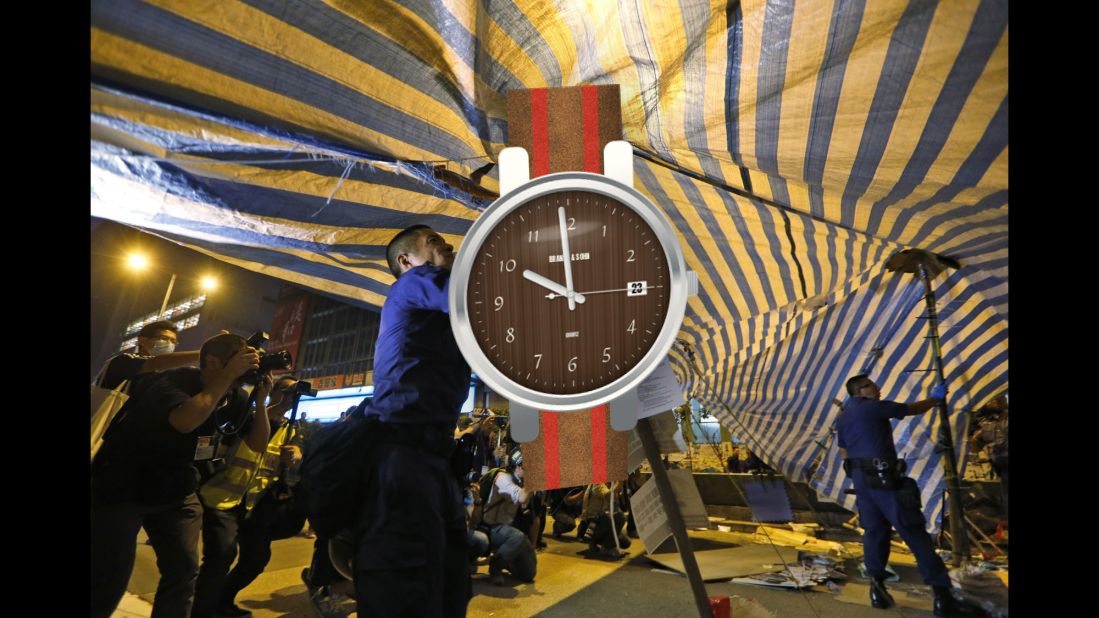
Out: 9h59m15s
